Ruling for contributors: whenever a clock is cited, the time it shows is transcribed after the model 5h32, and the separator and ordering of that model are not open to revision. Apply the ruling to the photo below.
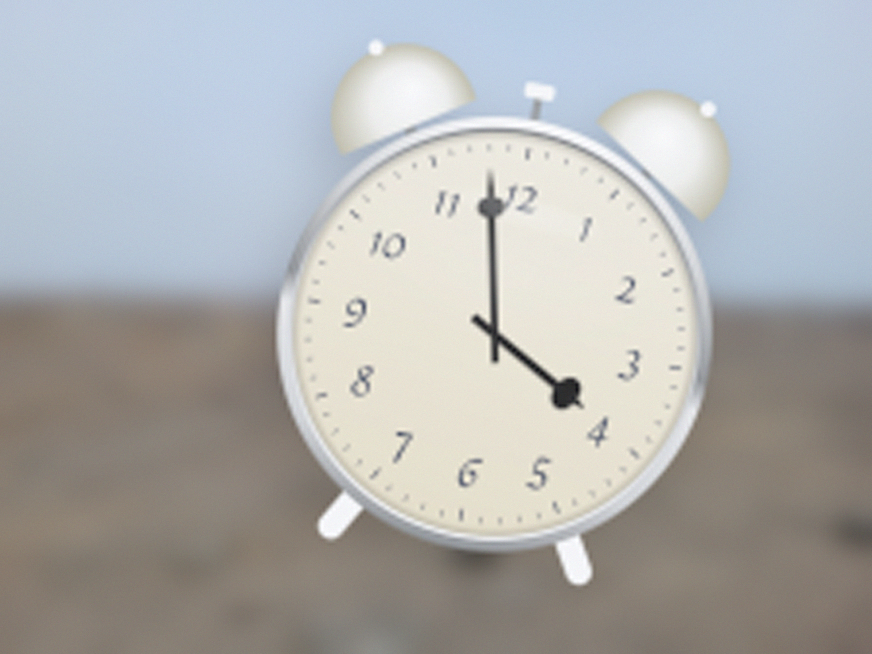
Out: 3h58
